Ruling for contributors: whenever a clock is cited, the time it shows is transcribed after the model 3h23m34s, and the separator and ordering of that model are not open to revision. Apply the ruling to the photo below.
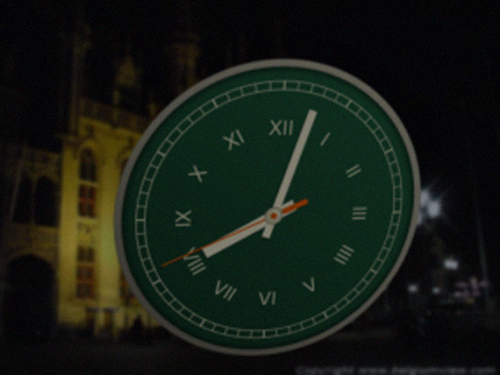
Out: 8h02m41s
